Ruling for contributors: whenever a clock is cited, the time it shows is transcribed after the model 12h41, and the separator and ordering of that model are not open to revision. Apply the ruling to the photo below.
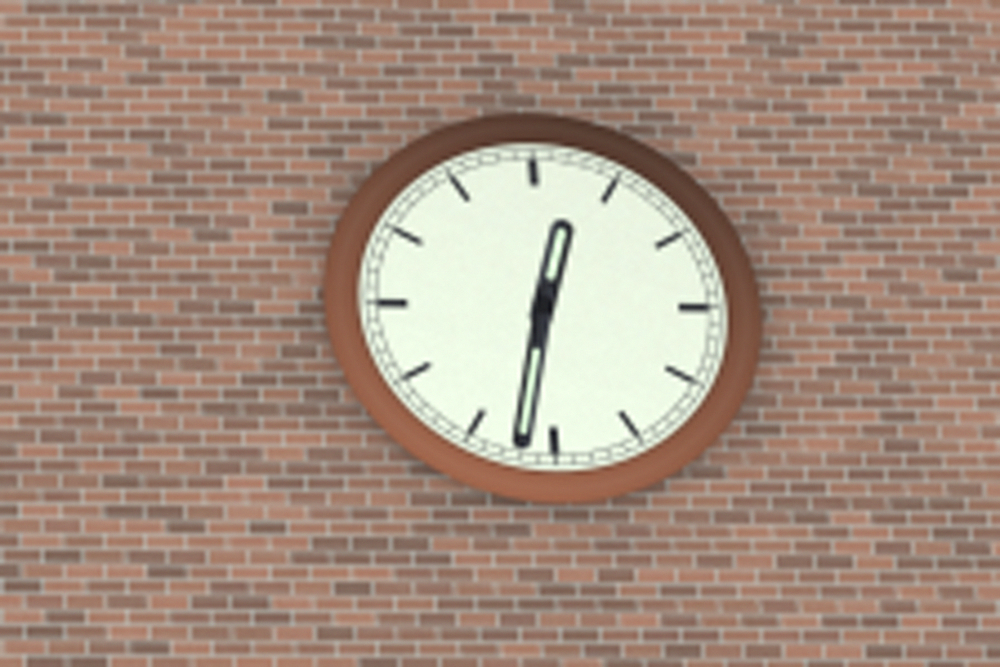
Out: 12h32
